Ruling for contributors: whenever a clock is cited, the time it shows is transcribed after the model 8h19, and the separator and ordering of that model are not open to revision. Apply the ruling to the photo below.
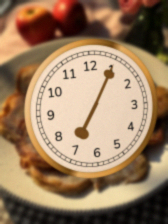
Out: 7h05
